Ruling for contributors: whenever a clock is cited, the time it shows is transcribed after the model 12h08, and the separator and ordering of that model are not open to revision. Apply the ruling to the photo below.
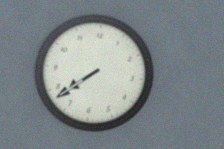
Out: 7h38
